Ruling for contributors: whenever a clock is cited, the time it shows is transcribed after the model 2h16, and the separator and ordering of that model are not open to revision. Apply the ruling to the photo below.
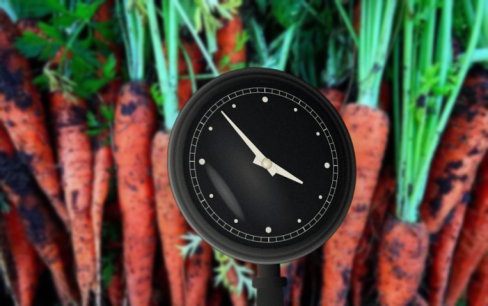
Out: 3h53
